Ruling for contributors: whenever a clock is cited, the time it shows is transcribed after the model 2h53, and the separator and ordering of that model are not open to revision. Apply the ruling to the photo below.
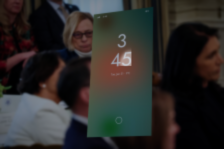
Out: 3h45
